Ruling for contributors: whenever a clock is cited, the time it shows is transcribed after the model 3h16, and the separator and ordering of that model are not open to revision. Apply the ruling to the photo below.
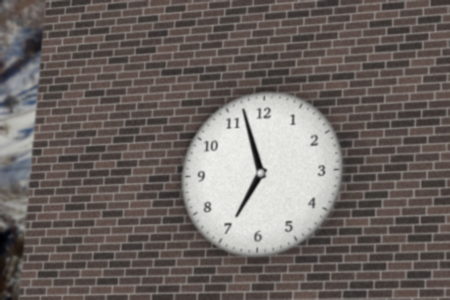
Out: 6h57
